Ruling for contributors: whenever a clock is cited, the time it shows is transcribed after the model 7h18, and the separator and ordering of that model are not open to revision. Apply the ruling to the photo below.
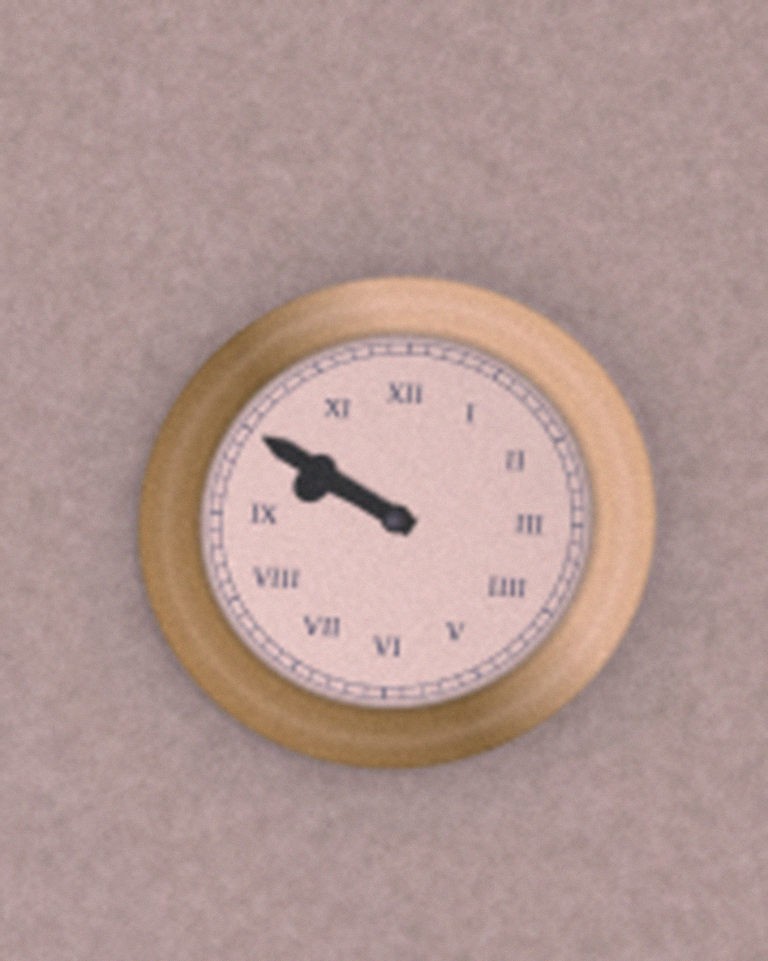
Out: 9h50
